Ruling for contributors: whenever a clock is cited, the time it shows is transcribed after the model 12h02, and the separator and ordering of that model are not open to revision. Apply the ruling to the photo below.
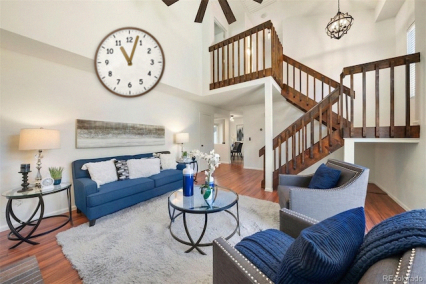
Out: 11h03
